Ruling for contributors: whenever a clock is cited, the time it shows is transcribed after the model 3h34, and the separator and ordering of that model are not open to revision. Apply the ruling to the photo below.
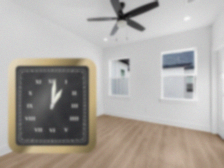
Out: 1h01
